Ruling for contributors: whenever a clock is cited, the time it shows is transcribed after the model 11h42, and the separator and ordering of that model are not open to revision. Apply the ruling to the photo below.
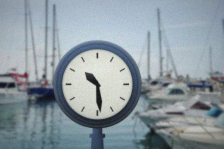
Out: 10h29
